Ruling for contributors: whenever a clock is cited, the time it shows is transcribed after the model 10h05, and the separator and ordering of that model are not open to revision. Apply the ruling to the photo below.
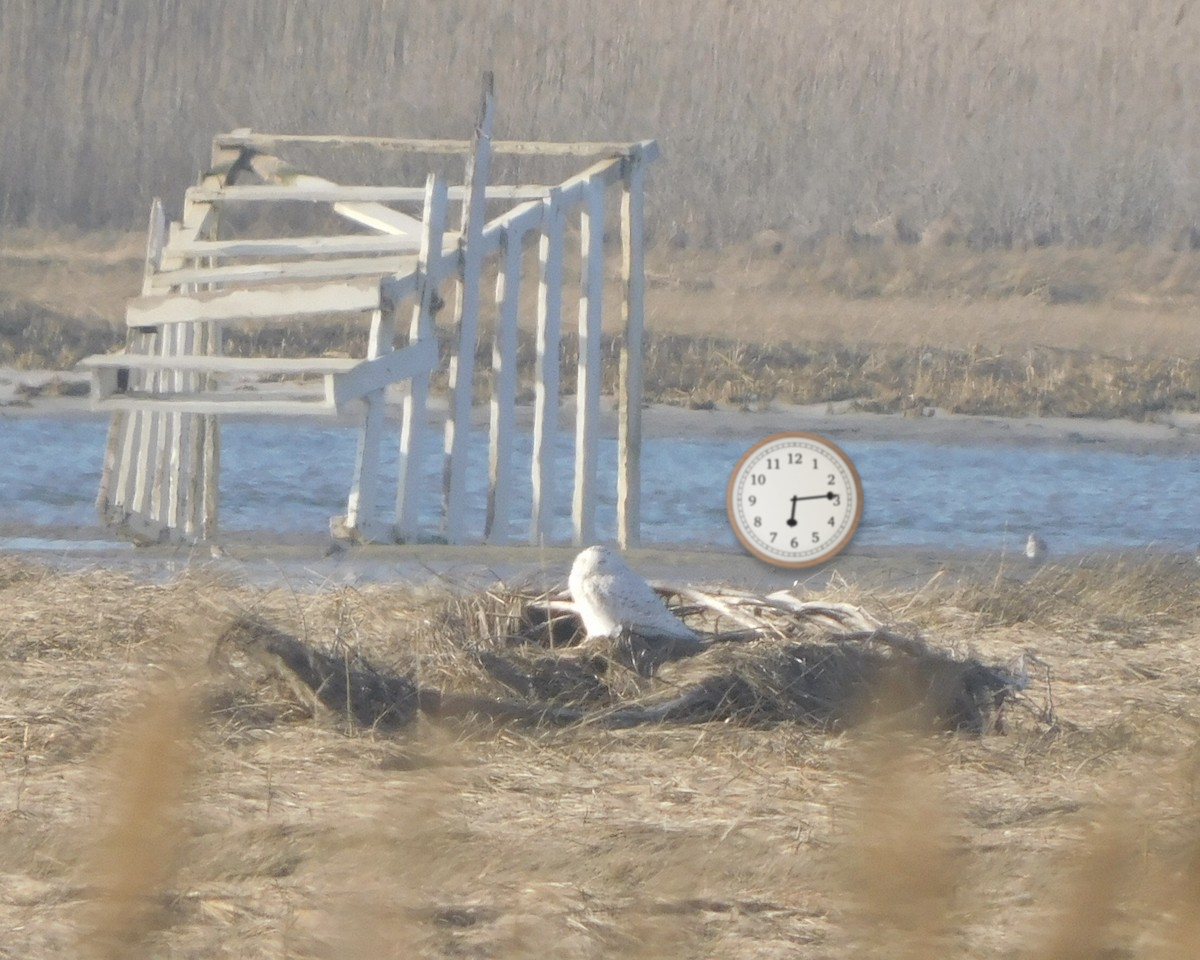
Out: 6h14
